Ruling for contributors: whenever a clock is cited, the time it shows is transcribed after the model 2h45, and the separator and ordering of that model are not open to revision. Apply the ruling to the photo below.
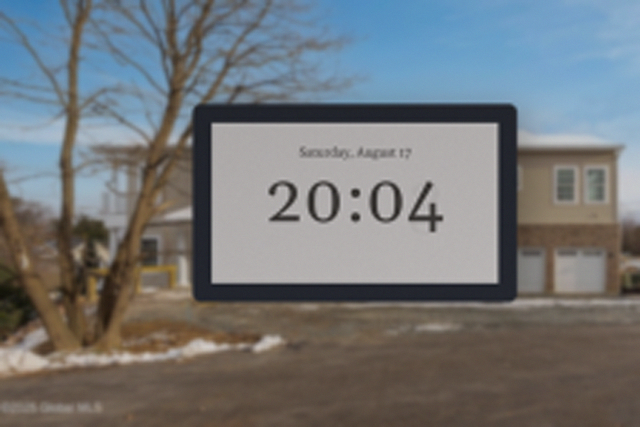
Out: 20h04
